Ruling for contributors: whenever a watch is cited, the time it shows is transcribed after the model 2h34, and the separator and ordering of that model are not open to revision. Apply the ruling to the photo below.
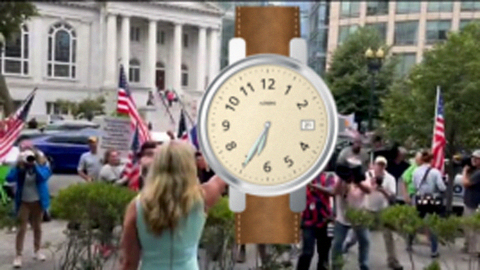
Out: 6h35
